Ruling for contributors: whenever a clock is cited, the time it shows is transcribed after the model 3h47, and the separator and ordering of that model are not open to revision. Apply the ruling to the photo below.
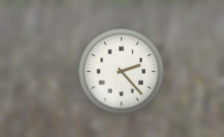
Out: 2h23
